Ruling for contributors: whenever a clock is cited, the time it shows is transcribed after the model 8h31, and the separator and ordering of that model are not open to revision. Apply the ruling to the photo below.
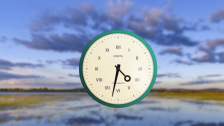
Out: 4h32
